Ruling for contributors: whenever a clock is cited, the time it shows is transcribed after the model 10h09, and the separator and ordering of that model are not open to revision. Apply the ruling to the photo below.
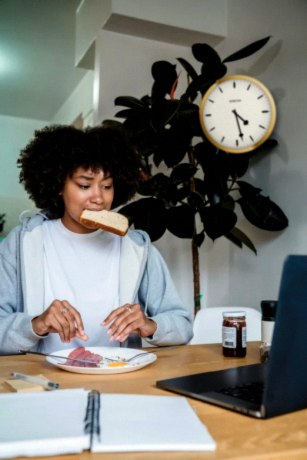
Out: 4h28
